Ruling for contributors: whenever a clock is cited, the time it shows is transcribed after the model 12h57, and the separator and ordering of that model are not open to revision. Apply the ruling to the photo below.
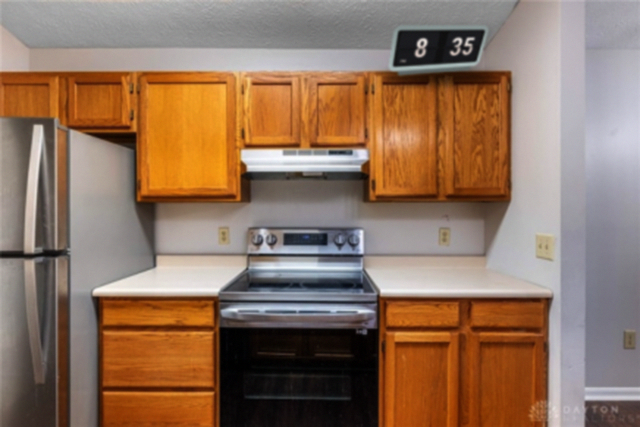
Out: 8h35
